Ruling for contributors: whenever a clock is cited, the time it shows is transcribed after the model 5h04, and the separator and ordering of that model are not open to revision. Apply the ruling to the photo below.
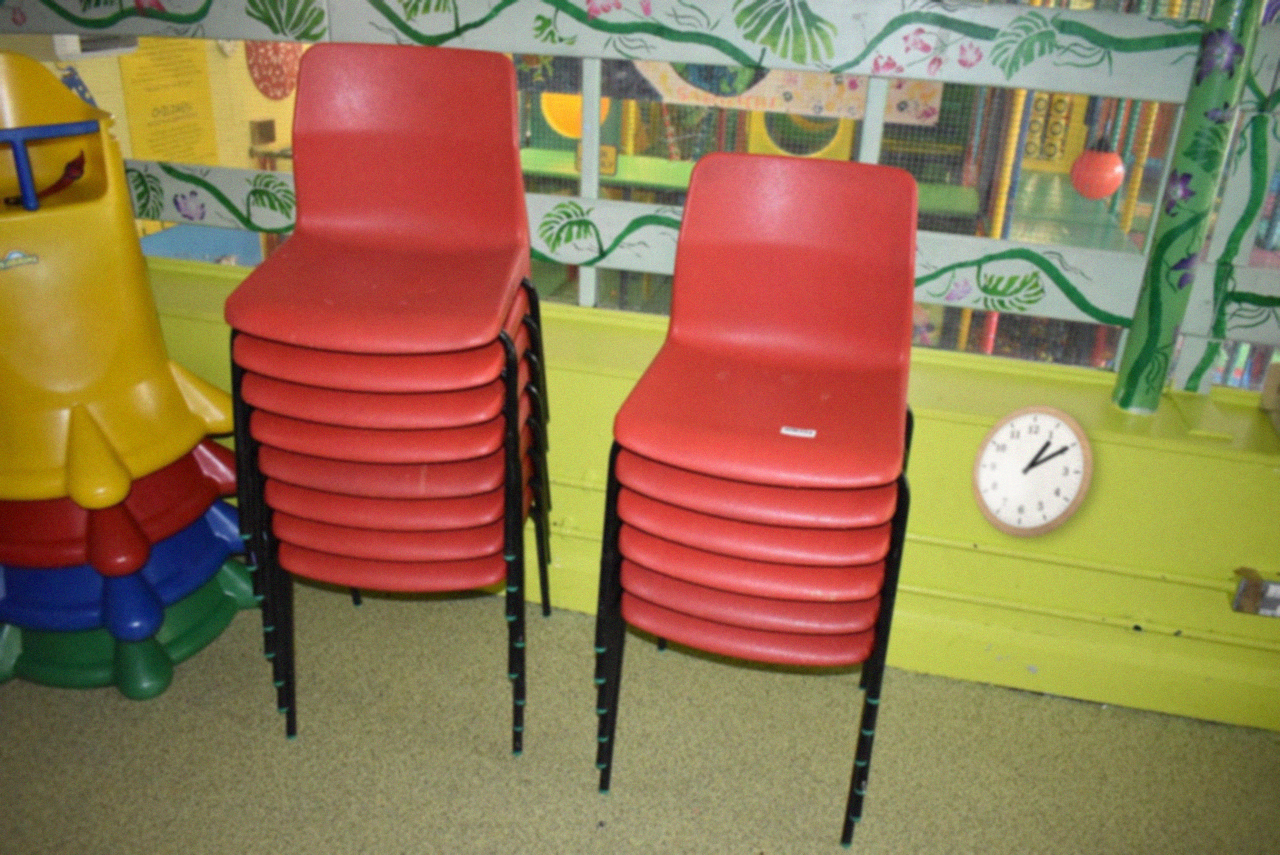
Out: 1h10
